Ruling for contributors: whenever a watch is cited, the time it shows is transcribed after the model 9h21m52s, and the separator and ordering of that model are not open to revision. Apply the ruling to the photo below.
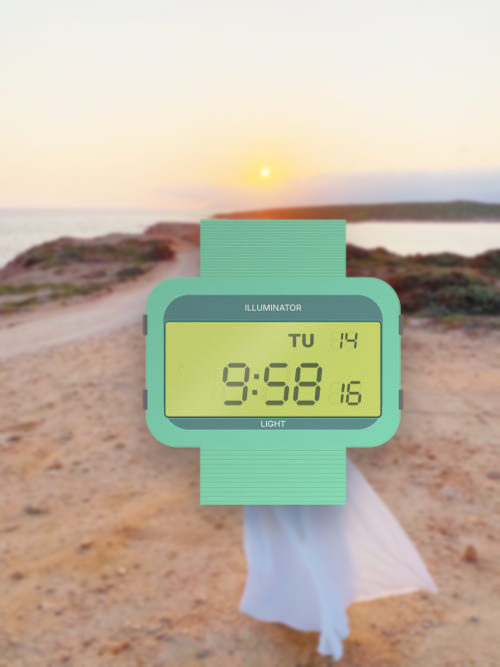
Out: 9h58m16s
